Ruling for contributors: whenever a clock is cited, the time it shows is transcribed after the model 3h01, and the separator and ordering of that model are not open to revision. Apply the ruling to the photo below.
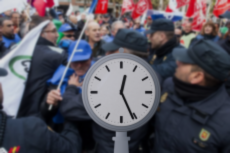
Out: 12h26
